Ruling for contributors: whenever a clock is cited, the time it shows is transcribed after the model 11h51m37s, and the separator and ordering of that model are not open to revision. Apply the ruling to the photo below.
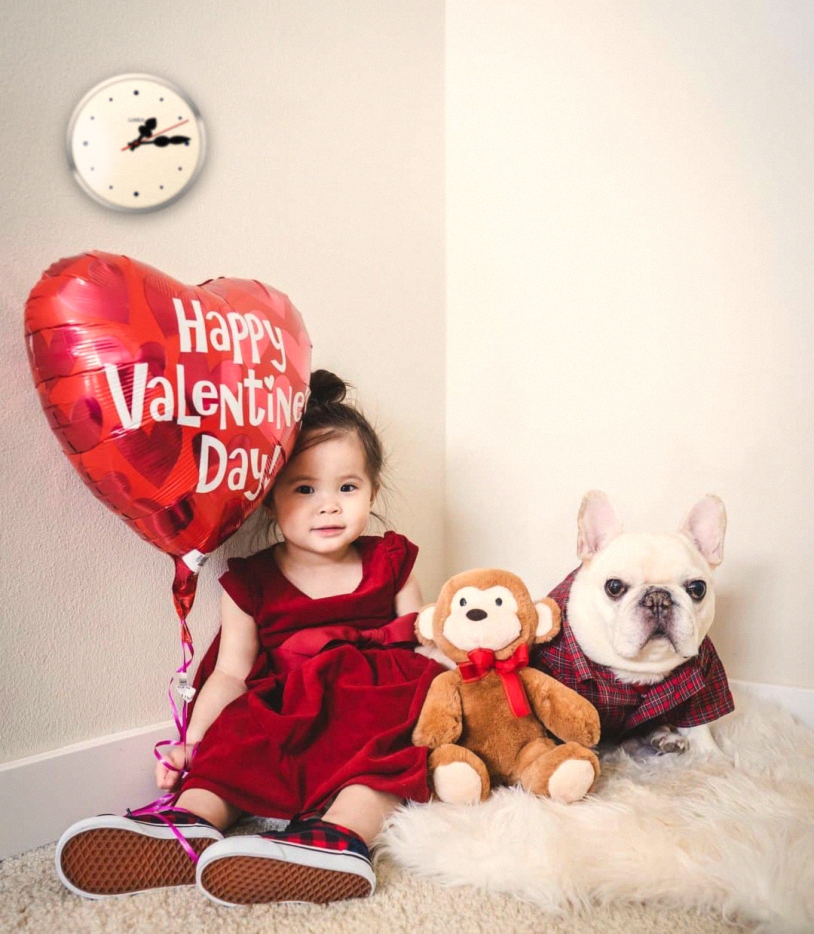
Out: 1h14m11s
